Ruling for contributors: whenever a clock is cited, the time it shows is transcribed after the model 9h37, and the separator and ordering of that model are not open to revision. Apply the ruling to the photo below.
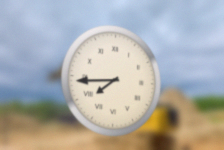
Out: 7h44
